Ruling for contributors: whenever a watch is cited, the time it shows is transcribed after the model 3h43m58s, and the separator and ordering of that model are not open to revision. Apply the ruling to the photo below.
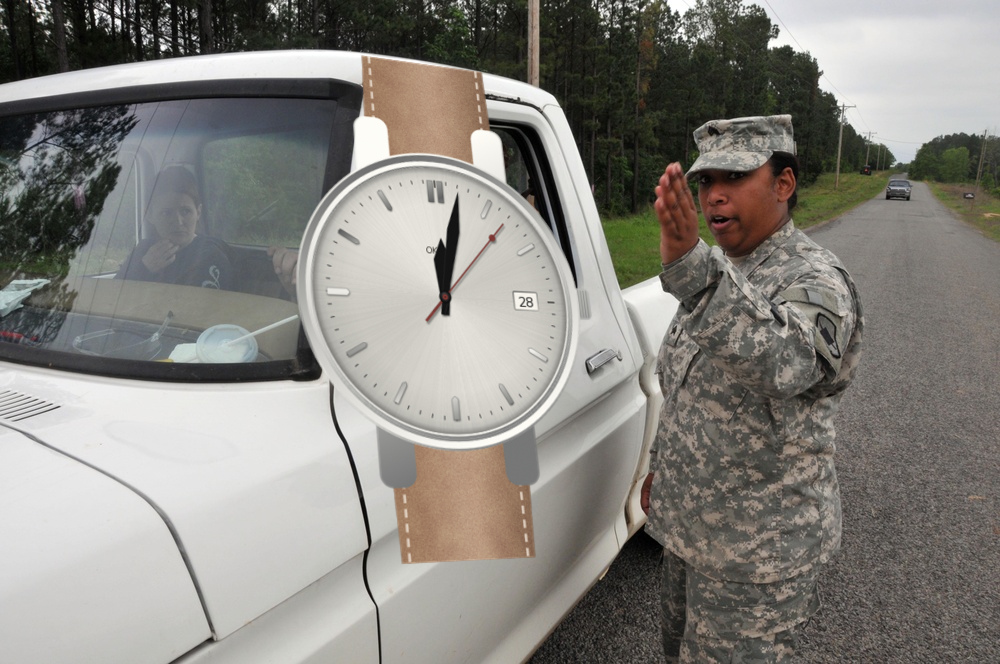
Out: 12h02m07s
